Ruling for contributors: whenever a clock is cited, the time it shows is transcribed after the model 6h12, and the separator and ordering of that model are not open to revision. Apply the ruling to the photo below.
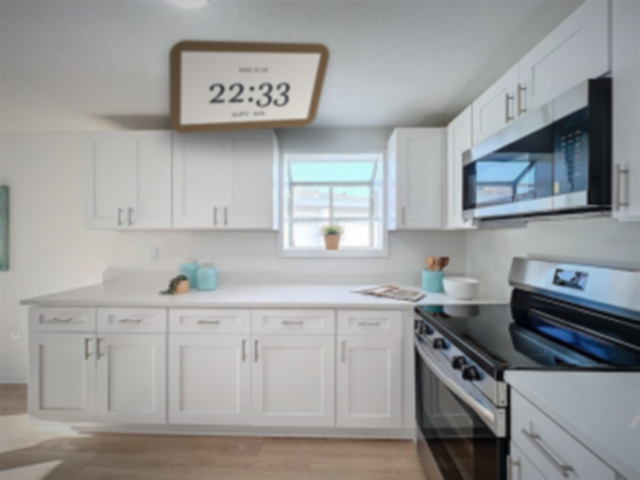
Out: 22h33
